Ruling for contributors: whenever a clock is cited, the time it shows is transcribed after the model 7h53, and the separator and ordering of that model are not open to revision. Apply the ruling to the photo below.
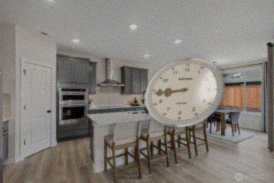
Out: 8h44
